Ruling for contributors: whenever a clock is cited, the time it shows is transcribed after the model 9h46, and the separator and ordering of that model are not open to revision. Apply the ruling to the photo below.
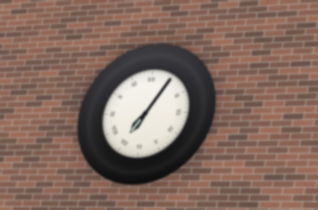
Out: 7h05
